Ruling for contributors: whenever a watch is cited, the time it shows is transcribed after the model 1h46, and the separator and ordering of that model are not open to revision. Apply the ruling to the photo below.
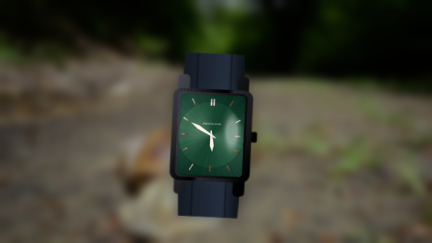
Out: 5h50
